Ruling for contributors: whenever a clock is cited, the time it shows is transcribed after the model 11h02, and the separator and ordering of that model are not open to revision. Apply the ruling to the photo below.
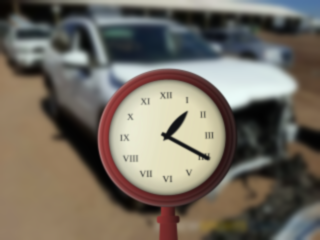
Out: 1h20
